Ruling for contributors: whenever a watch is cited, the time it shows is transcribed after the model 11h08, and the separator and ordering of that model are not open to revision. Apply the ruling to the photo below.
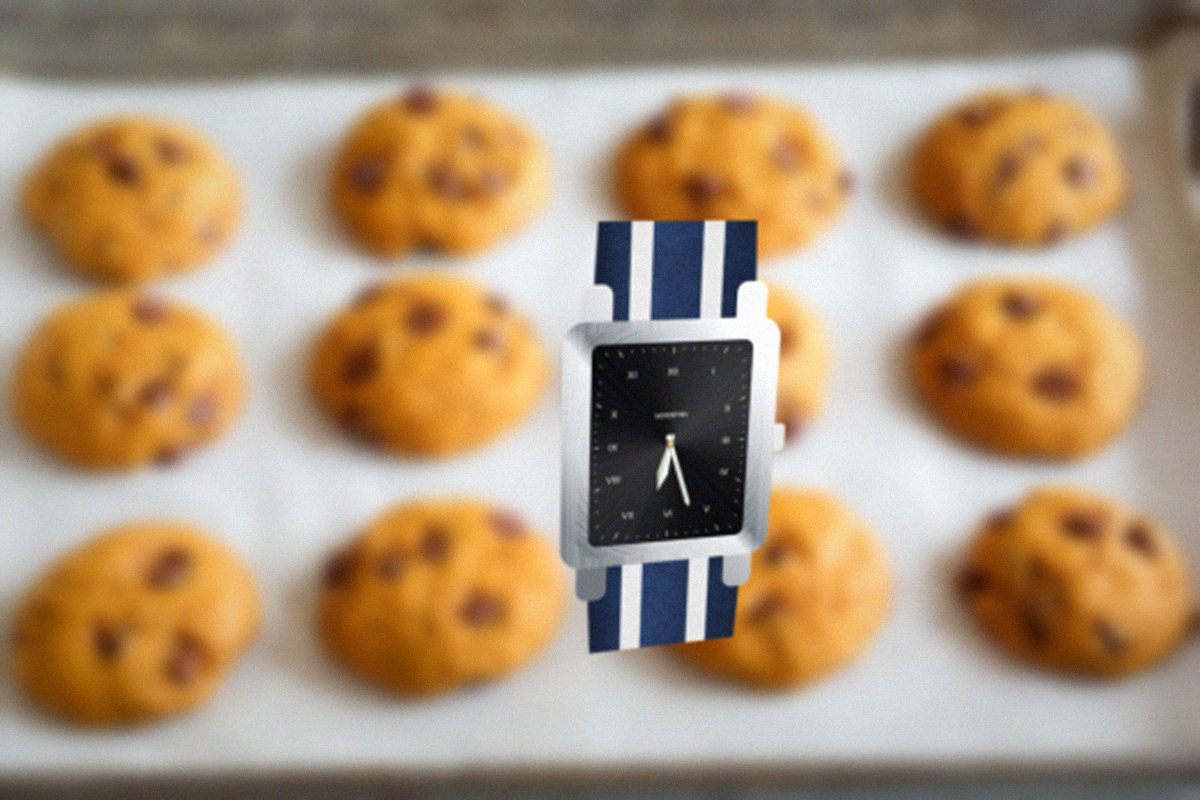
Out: 6h27
